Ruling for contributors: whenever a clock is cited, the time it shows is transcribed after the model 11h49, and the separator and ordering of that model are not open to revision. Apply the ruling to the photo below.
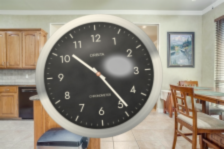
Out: 10h24
